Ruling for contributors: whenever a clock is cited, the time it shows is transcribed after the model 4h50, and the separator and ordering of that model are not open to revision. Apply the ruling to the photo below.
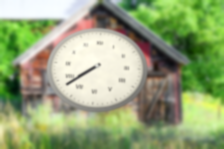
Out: 7h38
